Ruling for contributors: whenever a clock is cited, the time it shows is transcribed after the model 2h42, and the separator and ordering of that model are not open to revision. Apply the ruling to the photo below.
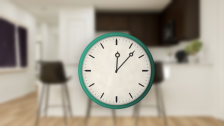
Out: 12h07
